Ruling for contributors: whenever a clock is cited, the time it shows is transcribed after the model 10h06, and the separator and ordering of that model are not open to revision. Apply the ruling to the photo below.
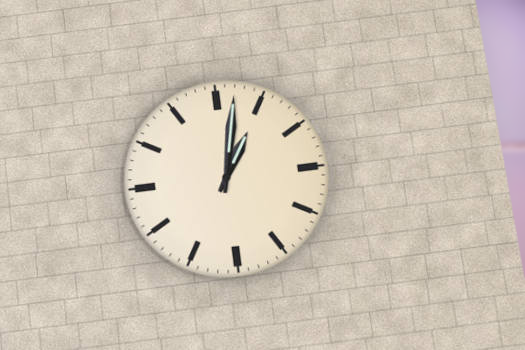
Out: 1h02
